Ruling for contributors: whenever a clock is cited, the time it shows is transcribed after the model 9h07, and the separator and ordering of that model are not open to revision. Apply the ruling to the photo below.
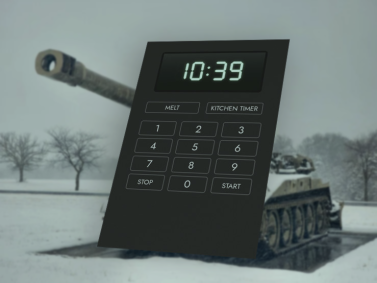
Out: 10h39
